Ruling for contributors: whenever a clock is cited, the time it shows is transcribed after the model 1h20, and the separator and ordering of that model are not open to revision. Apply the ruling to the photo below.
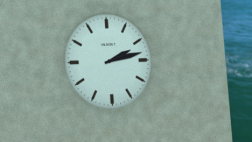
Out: 2h13
